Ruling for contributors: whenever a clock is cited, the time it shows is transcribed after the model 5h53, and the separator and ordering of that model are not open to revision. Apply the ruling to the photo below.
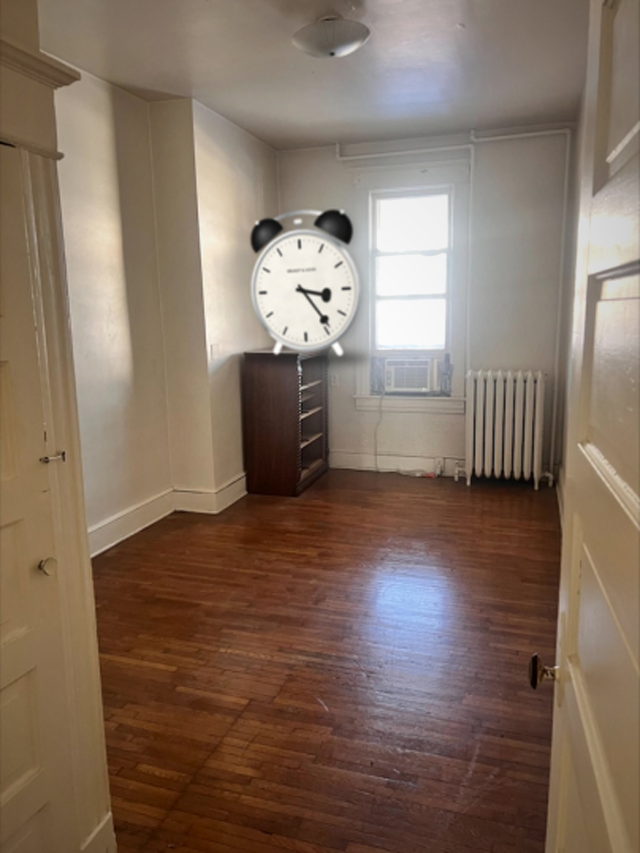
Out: 3h24
